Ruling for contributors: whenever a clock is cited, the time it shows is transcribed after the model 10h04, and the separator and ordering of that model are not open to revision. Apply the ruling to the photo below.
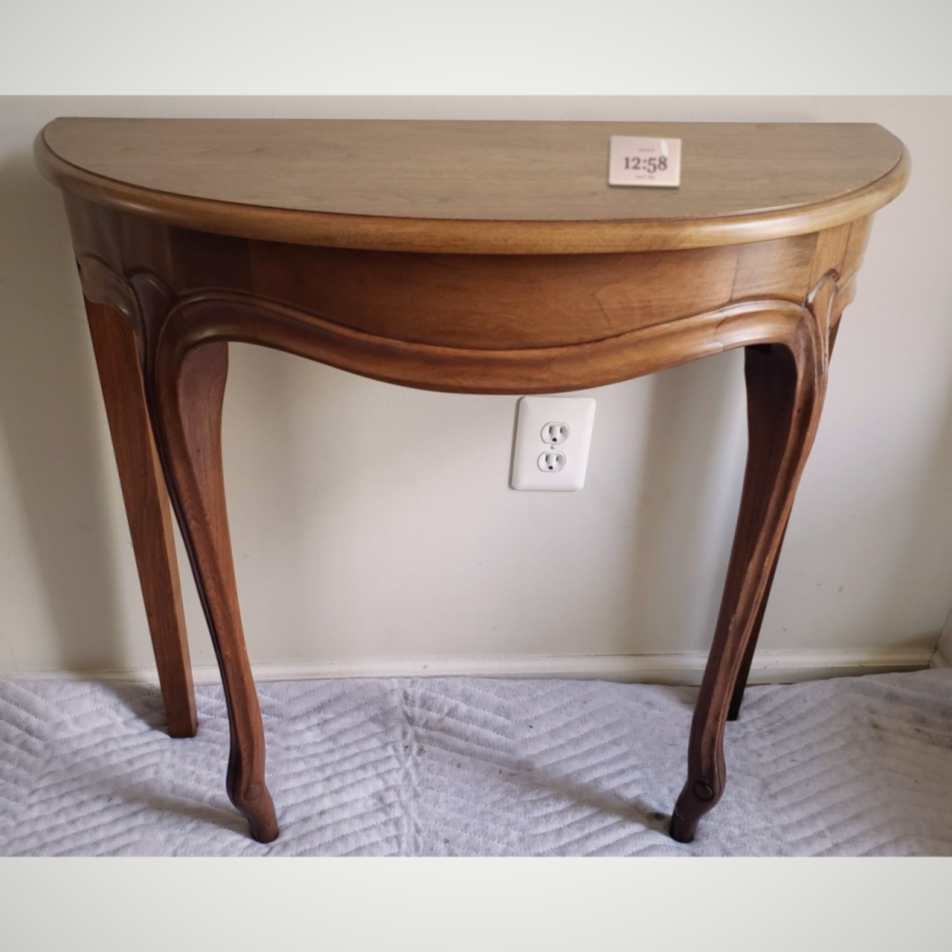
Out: 12h58
